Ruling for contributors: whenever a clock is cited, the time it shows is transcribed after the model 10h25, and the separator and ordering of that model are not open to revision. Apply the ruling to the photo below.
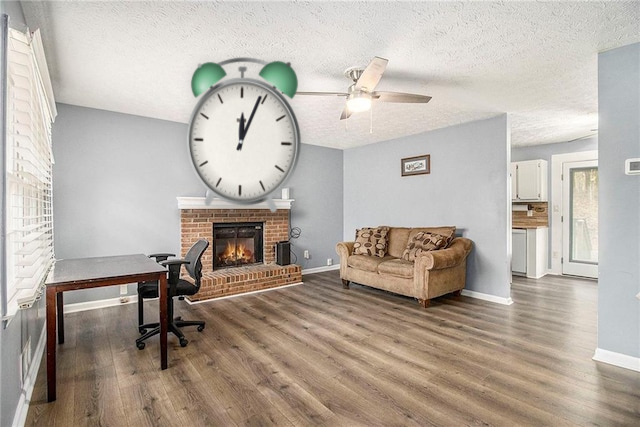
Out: 12h04
